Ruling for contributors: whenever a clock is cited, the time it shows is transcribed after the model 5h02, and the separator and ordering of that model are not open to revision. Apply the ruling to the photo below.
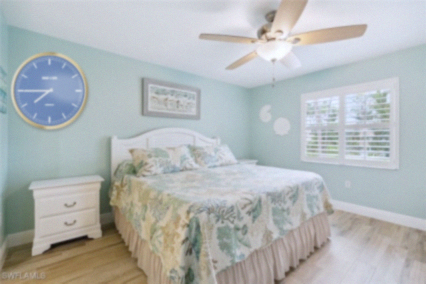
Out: 7h45
